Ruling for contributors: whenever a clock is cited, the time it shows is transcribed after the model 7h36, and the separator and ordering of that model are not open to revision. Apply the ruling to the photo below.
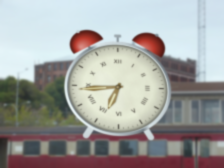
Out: 6h44
